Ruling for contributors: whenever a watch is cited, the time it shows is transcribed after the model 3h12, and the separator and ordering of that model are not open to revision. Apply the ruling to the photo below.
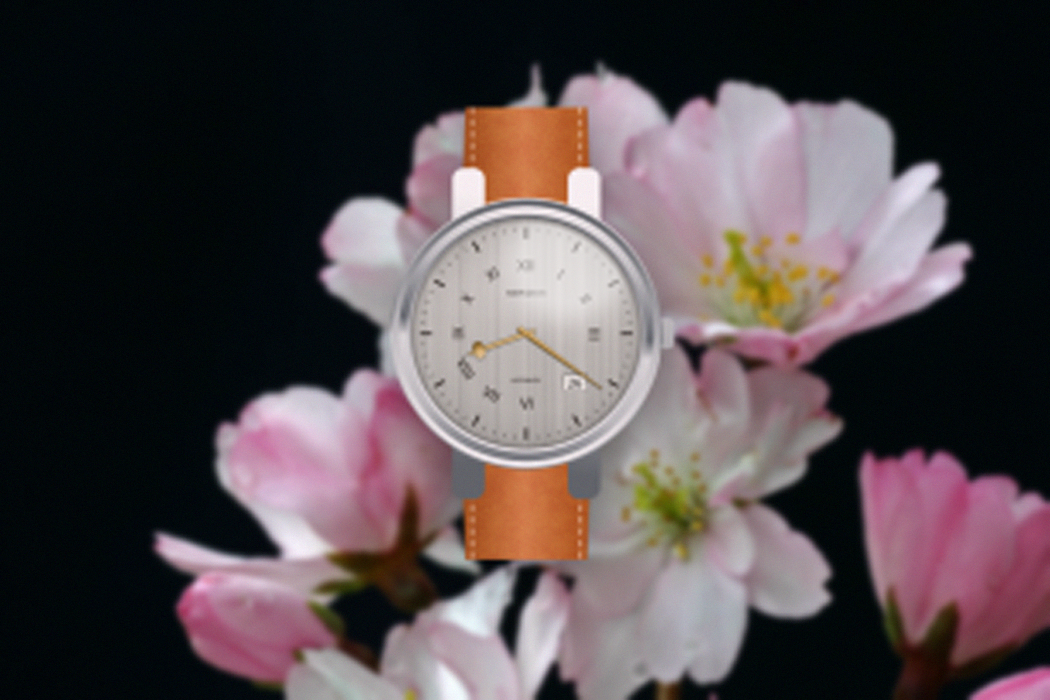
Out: 8h21
